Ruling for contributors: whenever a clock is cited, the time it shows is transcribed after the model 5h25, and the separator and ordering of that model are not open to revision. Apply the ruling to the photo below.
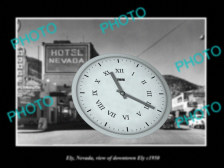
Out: 11h20
